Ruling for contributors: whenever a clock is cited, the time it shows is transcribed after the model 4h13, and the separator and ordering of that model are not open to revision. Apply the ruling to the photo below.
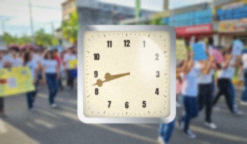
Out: 8h42
